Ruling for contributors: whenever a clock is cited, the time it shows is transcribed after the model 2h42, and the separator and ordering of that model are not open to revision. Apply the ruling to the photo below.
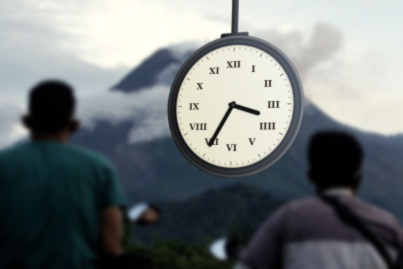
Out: 3h35
